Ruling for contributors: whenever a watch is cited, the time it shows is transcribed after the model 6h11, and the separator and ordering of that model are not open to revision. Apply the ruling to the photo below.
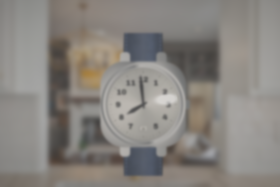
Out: 7h59
